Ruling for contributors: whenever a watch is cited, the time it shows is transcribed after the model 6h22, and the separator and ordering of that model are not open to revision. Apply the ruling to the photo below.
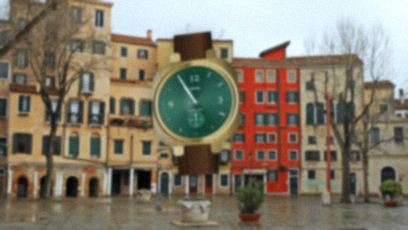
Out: 10h55
